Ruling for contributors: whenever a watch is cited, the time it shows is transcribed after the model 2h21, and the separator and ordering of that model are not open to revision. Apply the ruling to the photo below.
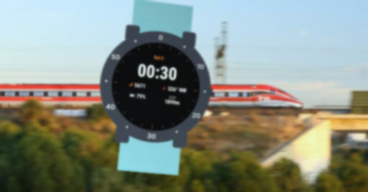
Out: 0h30
